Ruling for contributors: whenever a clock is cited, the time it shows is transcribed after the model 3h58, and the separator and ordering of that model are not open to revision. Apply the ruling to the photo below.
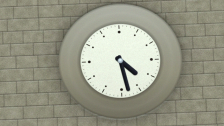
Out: 4h28
